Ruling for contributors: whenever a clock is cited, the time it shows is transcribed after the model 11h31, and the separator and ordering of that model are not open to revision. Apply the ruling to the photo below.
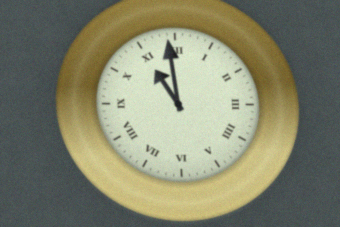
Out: 10h59
